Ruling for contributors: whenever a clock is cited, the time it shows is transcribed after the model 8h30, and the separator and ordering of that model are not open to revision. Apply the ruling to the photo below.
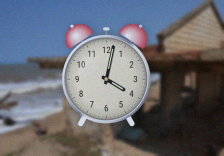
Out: 4h02
